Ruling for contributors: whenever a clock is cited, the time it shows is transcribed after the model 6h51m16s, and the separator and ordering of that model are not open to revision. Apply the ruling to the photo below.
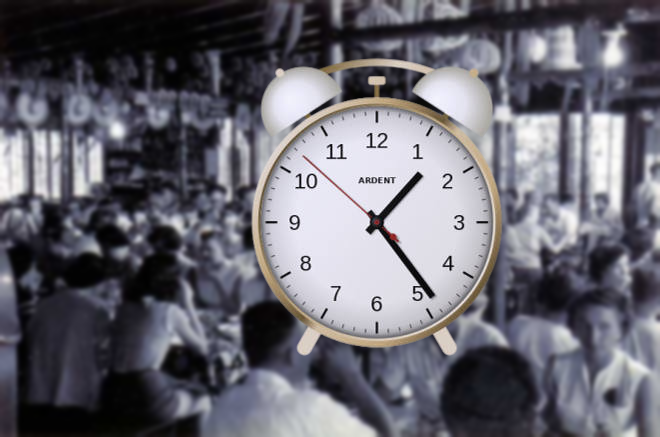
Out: 1h23m52s
